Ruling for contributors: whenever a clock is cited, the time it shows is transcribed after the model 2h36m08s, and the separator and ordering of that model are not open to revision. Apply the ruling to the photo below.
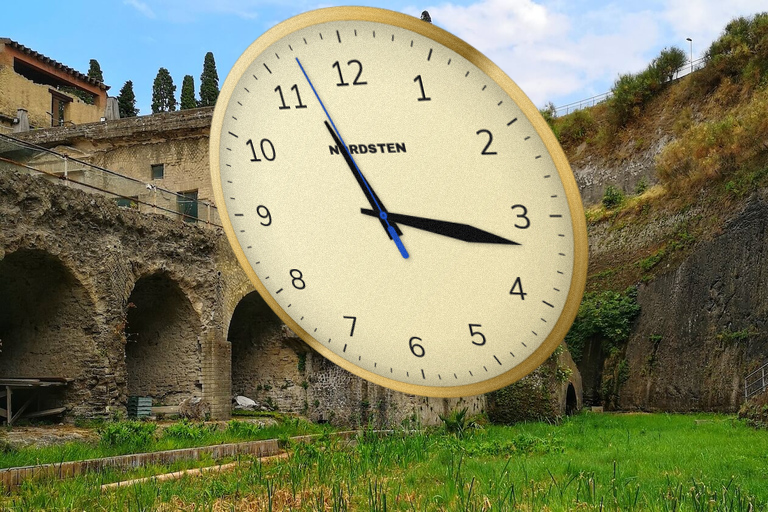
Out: 11h16m57s
